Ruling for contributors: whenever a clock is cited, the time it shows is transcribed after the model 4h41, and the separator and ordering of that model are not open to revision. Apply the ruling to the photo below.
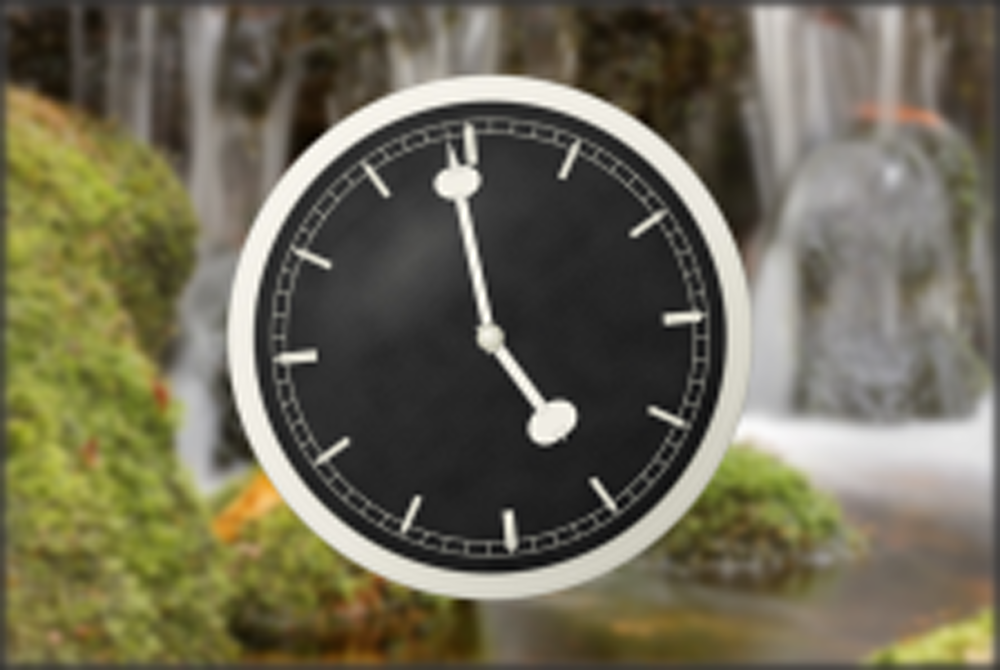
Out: 4h59
